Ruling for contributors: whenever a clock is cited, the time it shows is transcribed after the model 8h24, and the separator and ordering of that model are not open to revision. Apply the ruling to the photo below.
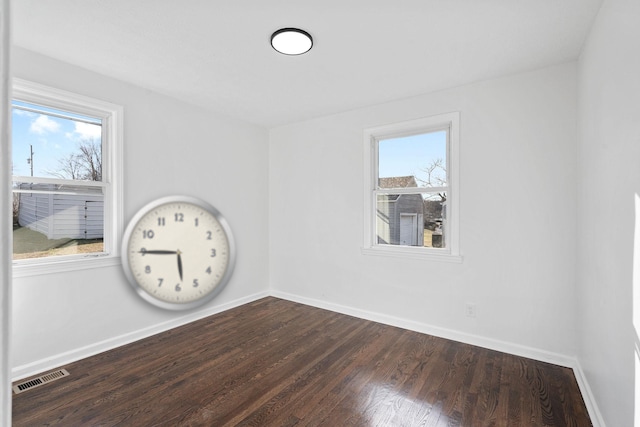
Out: 5h45
